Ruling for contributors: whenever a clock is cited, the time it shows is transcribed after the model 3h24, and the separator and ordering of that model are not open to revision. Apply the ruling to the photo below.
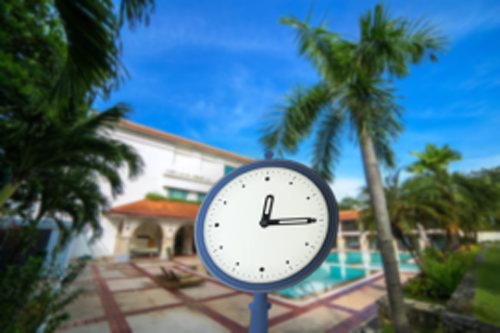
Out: 12h15
